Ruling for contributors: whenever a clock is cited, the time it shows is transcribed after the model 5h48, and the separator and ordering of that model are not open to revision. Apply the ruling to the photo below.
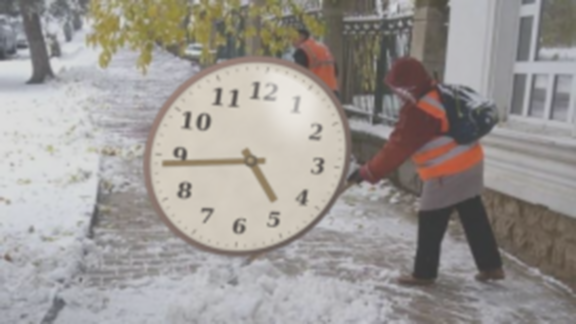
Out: 4h44
